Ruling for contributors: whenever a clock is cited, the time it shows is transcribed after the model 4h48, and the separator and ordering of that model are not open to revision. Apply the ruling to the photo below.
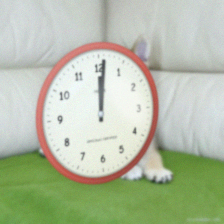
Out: 12h01
